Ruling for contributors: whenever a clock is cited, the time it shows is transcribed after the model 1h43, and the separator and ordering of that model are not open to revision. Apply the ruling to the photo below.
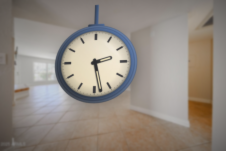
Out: 2h28
